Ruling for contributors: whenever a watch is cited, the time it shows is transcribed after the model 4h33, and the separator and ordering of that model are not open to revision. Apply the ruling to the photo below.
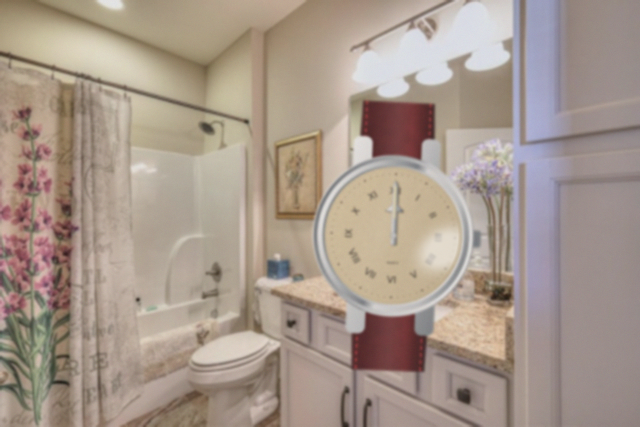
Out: 12h00
